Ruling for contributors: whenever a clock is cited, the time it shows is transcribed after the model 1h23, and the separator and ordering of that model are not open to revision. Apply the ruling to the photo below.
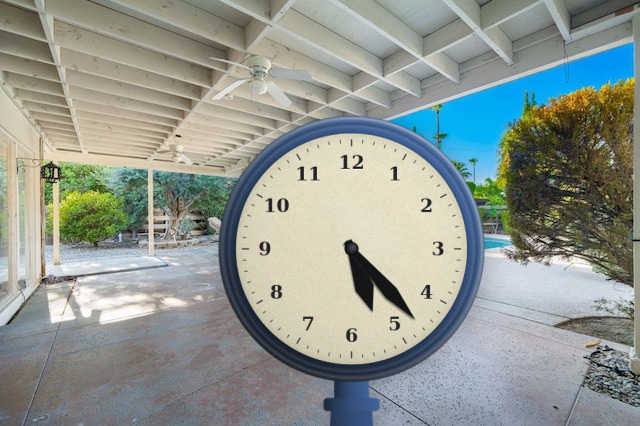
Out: 5h23
